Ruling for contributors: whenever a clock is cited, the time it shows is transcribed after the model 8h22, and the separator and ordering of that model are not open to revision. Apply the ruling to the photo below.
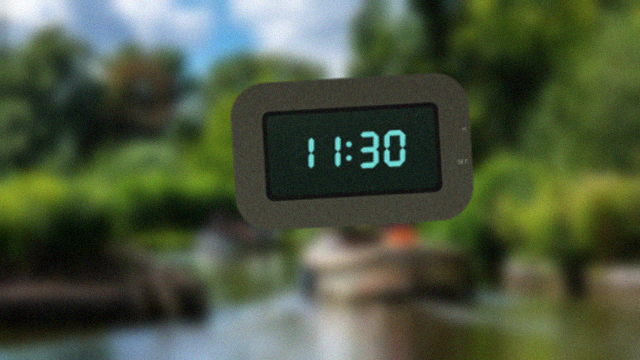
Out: 11h30
